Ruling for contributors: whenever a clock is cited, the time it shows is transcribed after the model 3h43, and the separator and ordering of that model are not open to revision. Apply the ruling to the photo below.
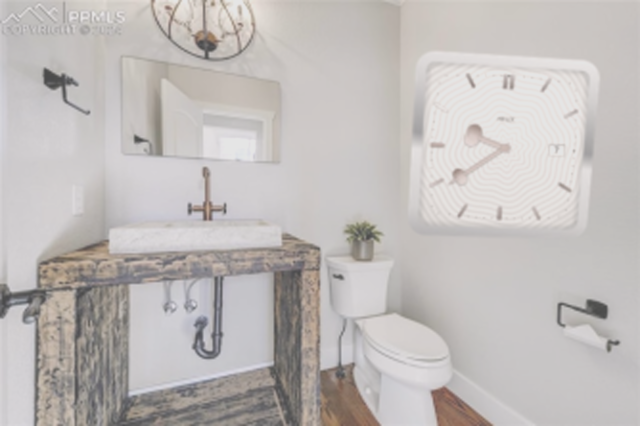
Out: 9h39
